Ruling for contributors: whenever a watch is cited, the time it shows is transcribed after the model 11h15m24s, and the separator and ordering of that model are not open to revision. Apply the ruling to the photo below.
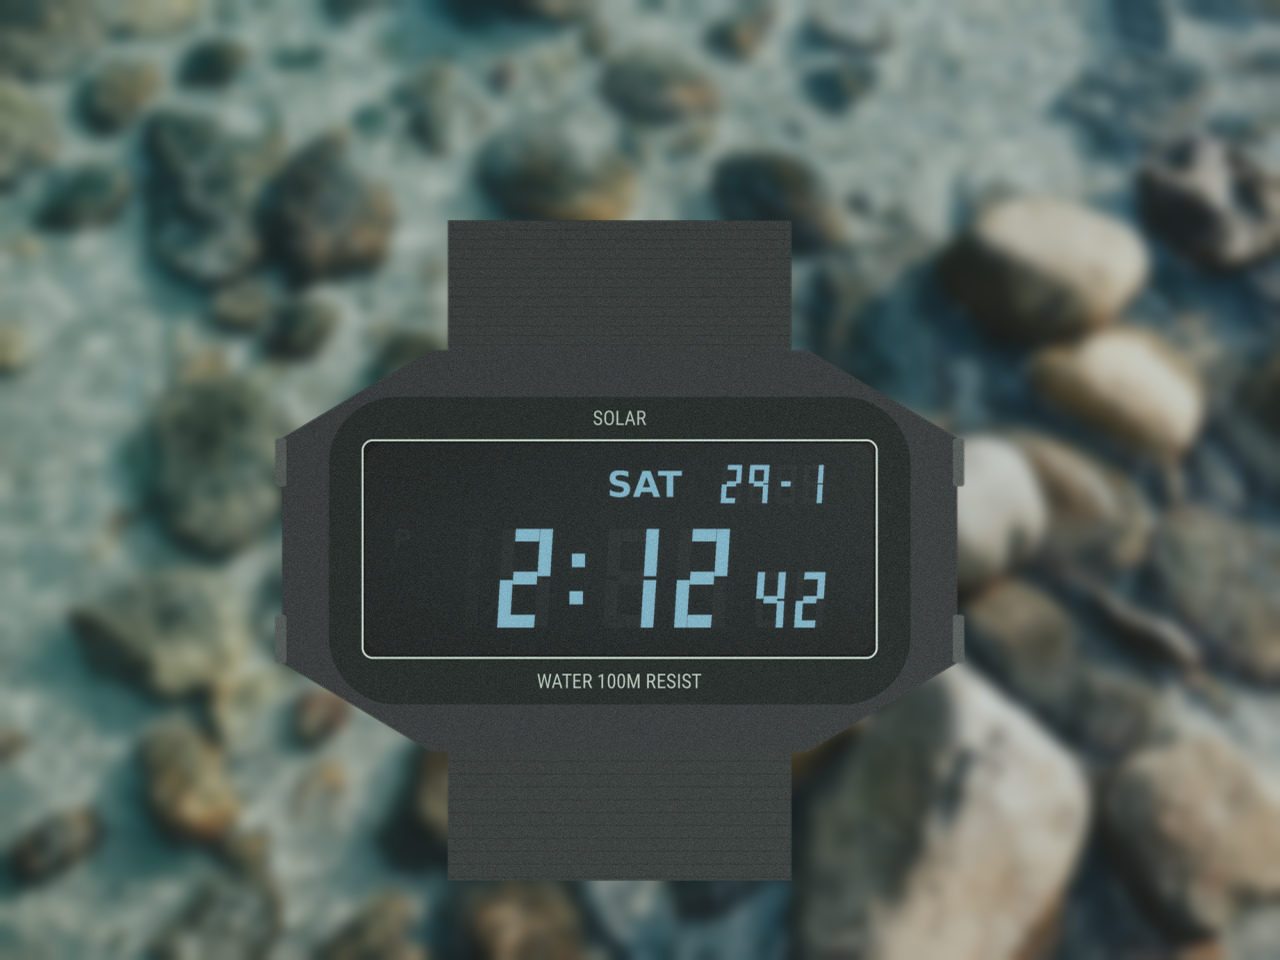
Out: 2h12m42s
